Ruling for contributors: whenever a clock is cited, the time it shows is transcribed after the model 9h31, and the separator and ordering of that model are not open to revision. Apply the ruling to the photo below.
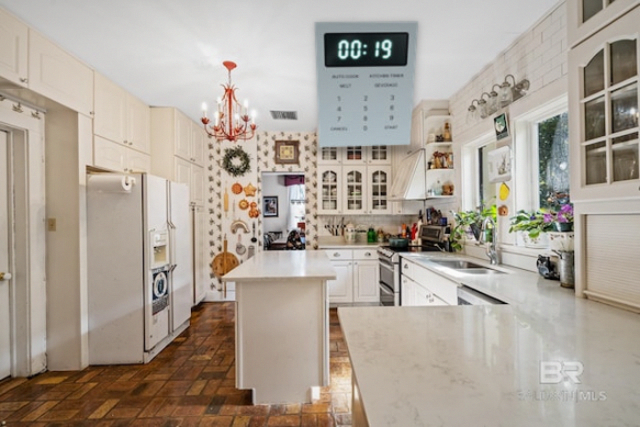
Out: 0h19
